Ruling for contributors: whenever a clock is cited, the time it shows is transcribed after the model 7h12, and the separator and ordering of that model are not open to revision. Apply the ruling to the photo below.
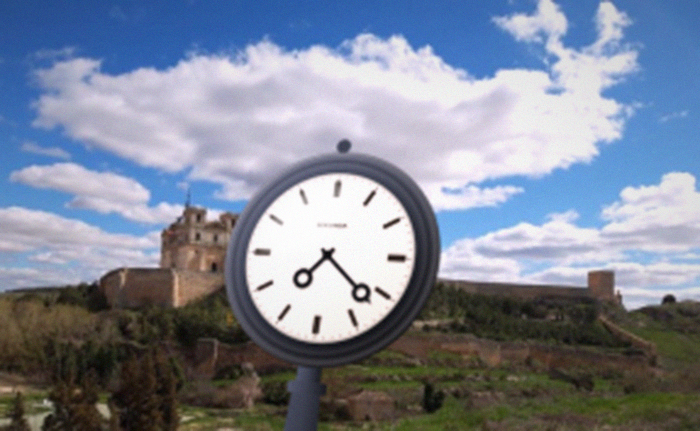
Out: 7h22
